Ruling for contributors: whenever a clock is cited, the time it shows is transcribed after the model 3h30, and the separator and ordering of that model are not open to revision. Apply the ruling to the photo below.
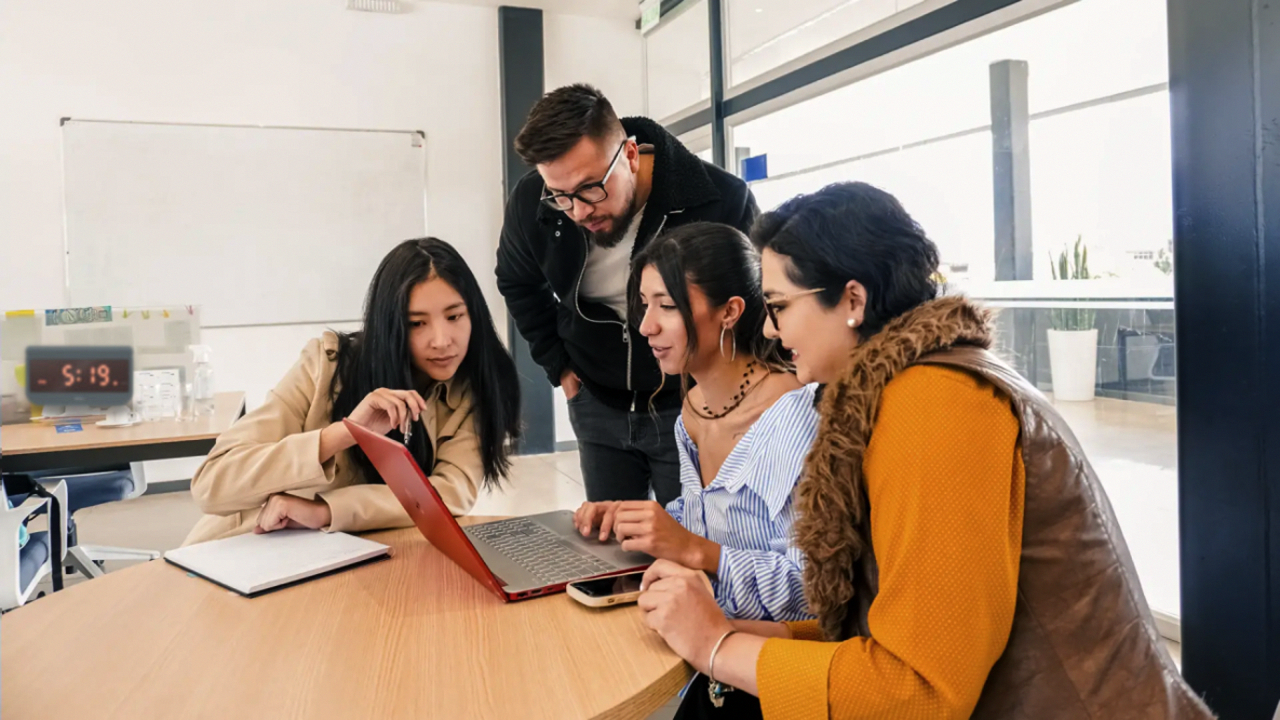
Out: 5h19
